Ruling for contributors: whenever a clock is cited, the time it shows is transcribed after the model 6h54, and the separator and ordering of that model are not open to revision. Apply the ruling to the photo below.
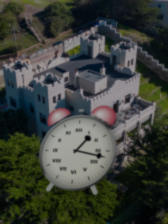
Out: 1h17
